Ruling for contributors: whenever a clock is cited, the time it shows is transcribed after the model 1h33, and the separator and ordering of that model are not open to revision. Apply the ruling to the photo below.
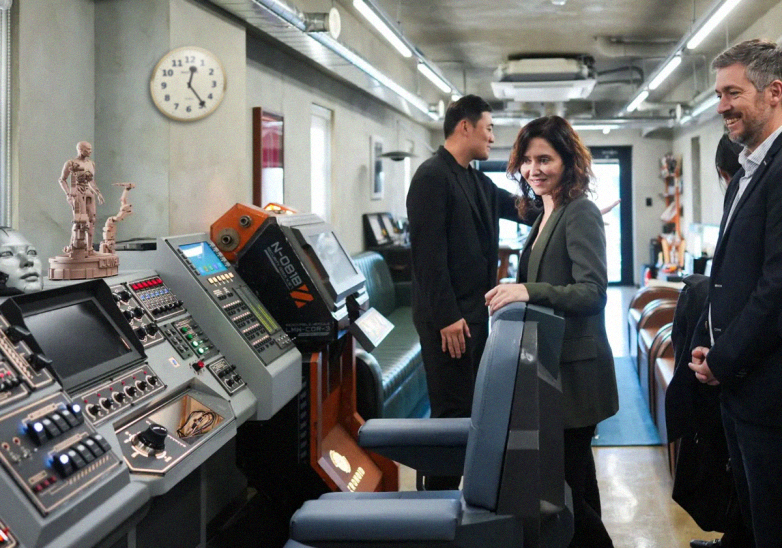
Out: 12h24
